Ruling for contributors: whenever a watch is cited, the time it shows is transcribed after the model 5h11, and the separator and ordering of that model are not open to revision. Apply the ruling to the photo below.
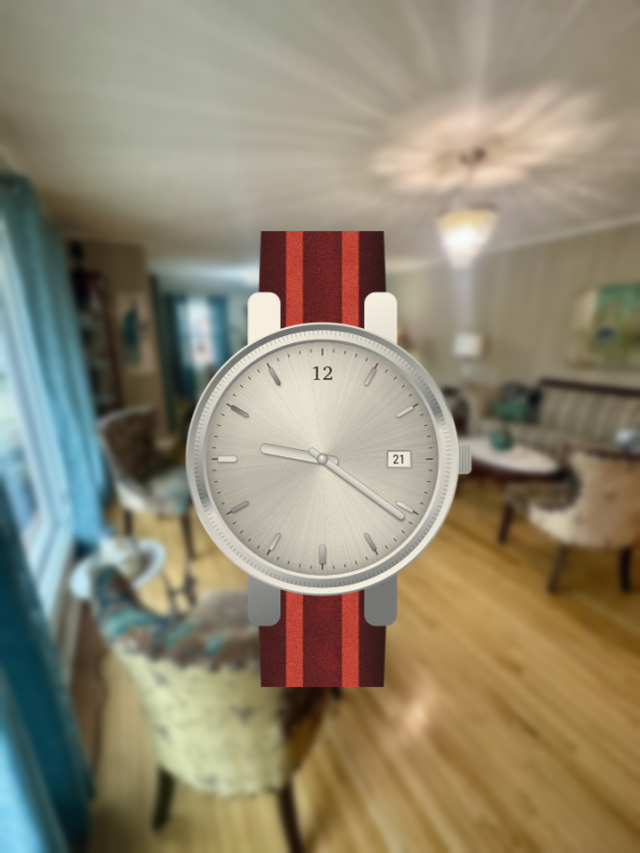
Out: 9h21
